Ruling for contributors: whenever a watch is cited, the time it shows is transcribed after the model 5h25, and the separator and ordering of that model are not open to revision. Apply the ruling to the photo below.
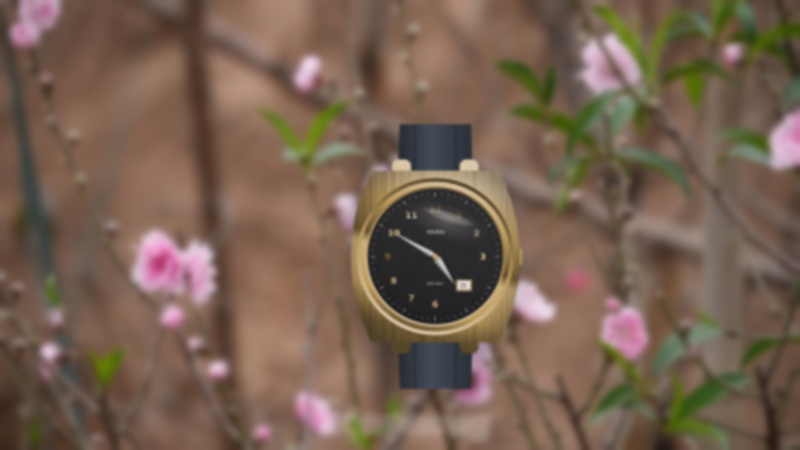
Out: 4h50
